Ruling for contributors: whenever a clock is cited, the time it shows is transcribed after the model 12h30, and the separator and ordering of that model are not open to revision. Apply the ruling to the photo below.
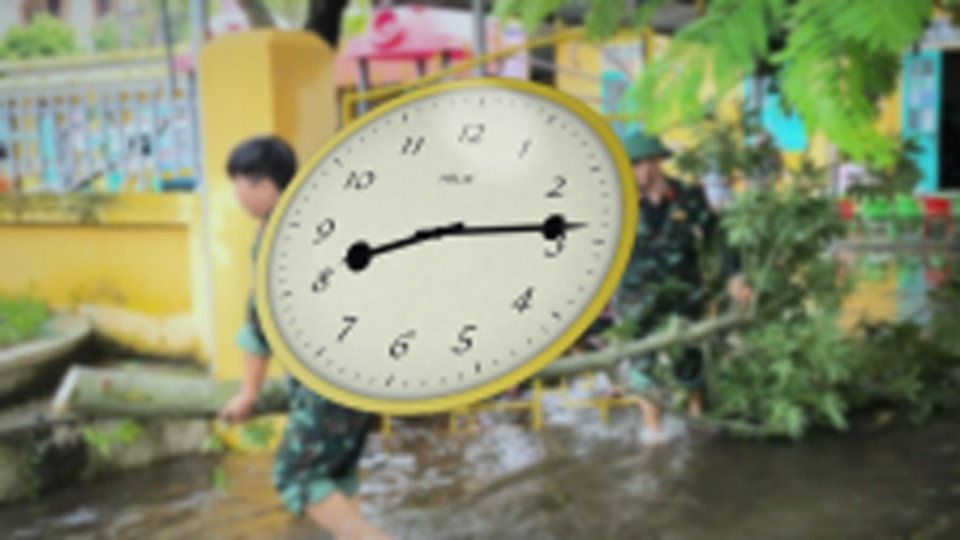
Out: 8h14
